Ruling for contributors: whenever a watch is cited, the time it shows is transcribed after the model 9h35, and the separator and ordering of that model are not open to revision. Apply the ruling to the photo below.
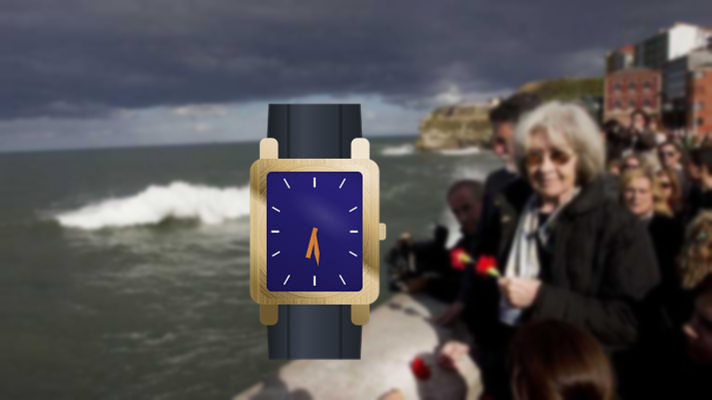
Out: 6h29
